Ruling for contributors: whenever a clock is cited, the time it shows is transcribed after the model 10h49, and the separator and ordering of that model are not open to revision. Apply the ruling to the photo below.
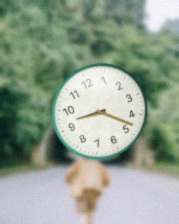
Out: 9h23
